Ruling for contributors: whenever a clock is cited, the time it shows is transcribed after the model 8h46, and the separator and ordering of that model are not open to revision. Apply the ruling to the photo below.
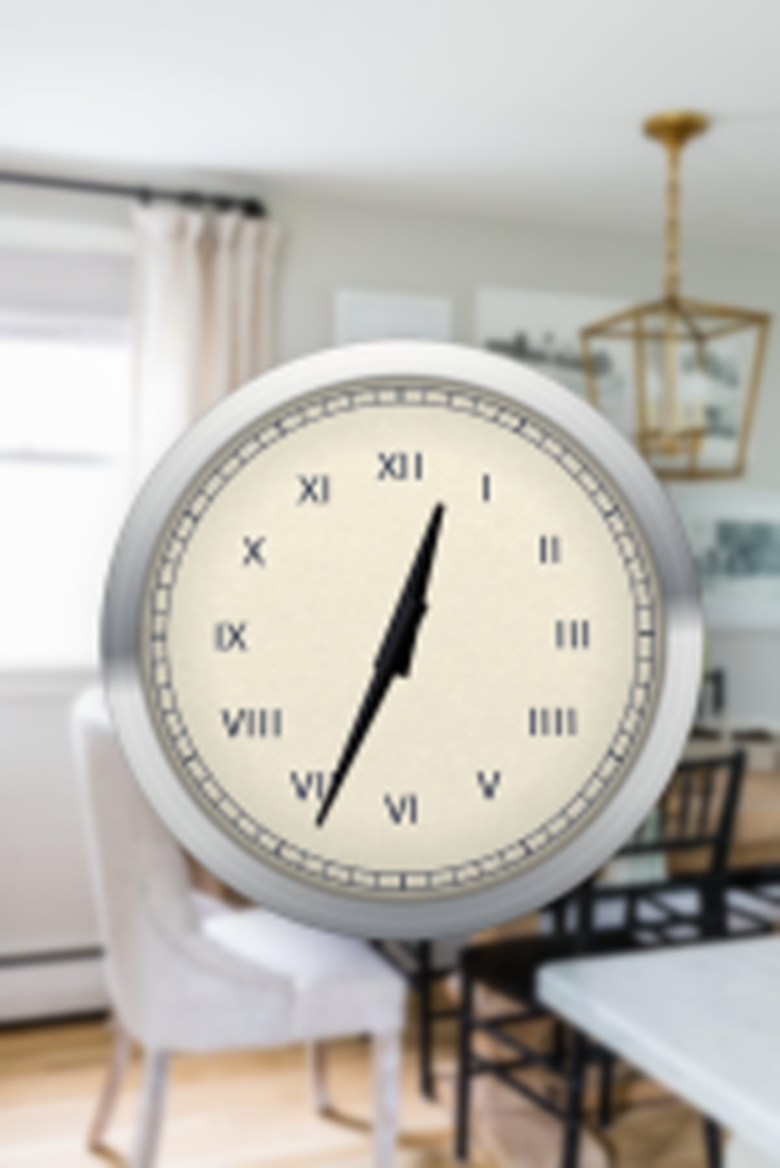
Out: 12h34
